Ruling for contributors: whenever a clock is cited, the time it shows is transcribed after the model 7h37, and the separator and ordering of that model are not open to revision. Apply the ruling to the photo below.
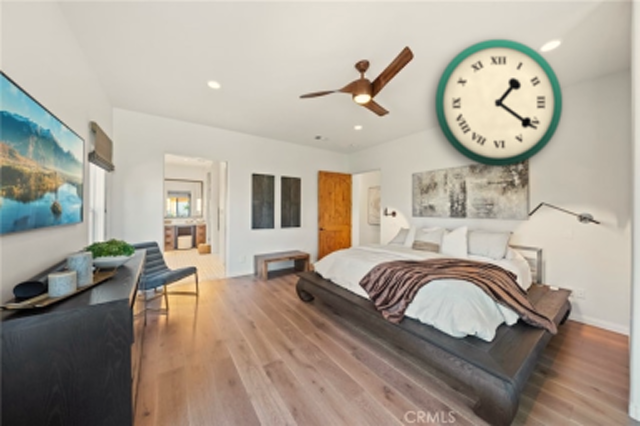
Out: 1h21
